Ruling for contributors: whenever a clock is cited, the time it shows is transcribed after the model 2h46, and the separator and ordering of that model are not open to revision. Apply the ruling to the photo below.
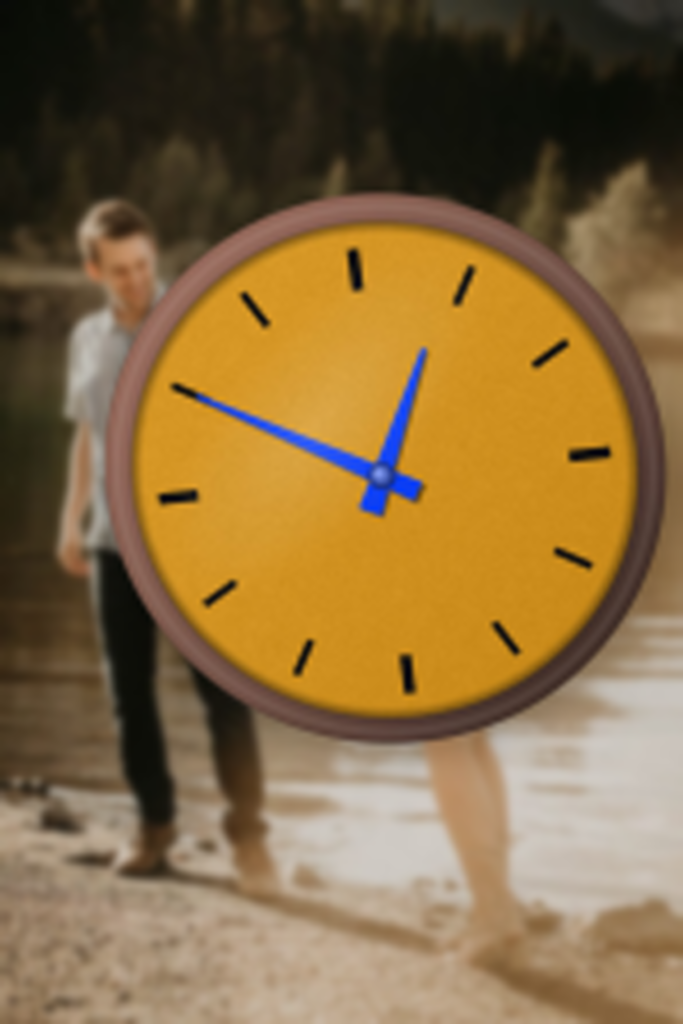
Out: 12h50
